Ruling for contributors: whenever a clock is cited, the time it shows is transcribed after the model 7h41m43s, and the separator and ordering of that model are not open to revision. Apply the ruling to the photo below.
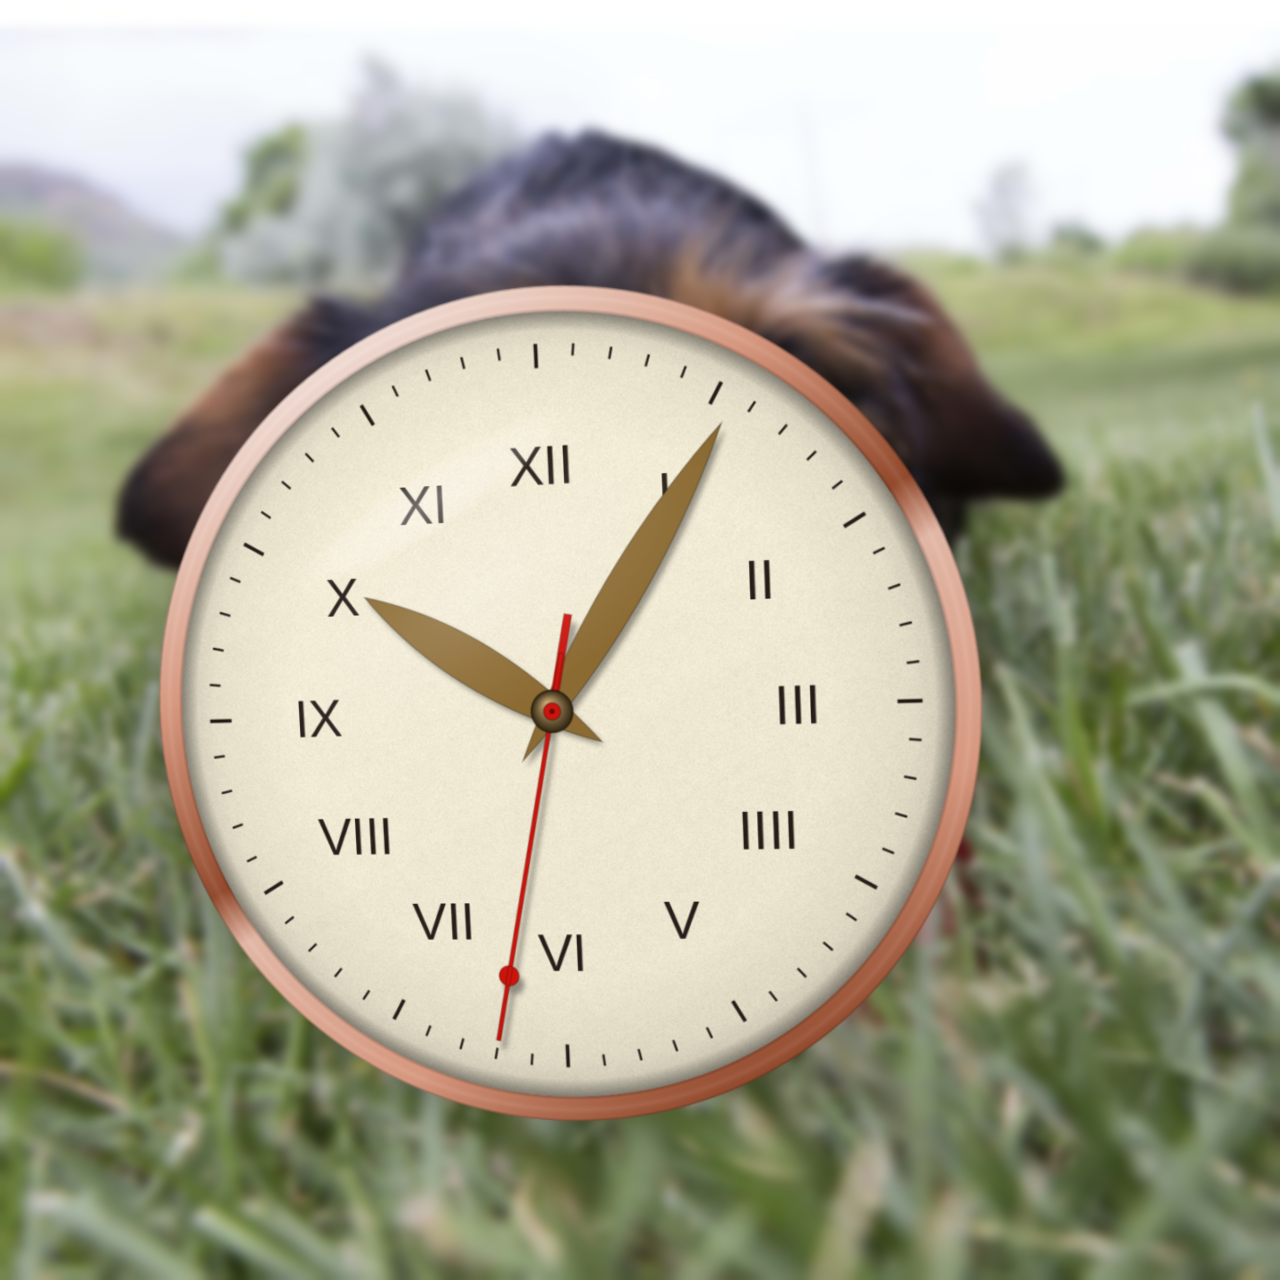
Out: 10h05m32s
